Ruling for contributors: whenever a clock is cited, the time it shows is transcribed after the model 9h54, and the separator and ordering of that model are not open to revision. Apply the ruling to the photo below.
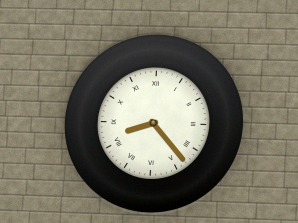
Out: 8h23
